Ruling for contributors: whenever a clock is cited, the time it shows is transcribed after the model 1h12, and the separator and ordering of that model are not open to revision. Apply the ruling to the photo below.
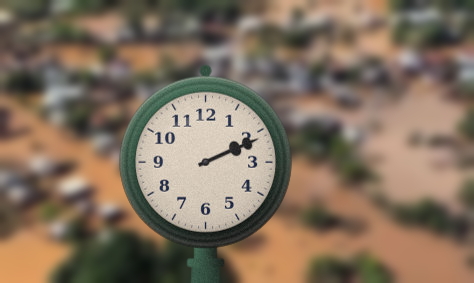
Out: 2h11
